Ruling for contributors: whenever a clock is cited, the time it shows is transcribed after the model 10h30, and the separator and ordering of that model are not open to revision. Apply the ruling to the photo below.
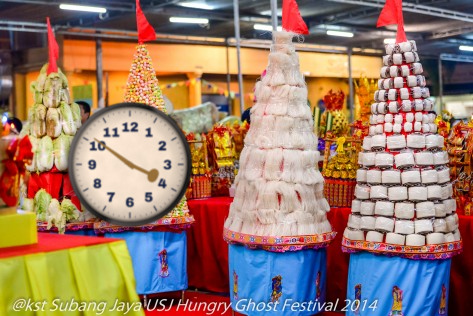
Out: 3h51
